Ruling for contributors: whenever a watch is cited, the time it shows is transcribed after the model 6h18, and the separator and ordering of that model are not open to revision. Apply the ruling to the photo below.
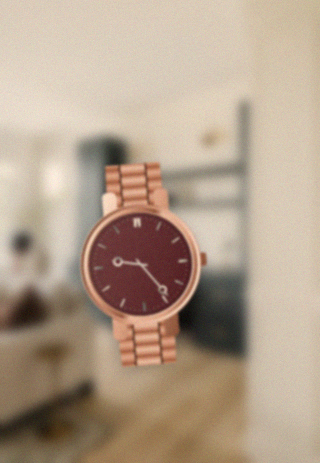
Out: 9h24
